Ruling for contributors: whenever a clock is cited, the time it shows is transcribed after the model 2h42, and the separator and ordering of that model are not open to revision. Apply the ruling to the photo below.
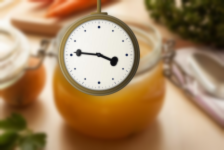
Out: 3h46
